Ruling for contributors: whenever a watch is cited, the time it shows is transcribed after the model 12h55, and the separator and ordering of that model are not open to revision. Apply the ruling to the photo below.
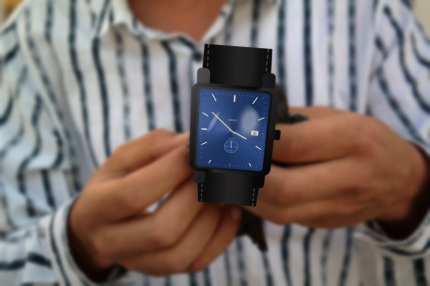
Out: 3h52
